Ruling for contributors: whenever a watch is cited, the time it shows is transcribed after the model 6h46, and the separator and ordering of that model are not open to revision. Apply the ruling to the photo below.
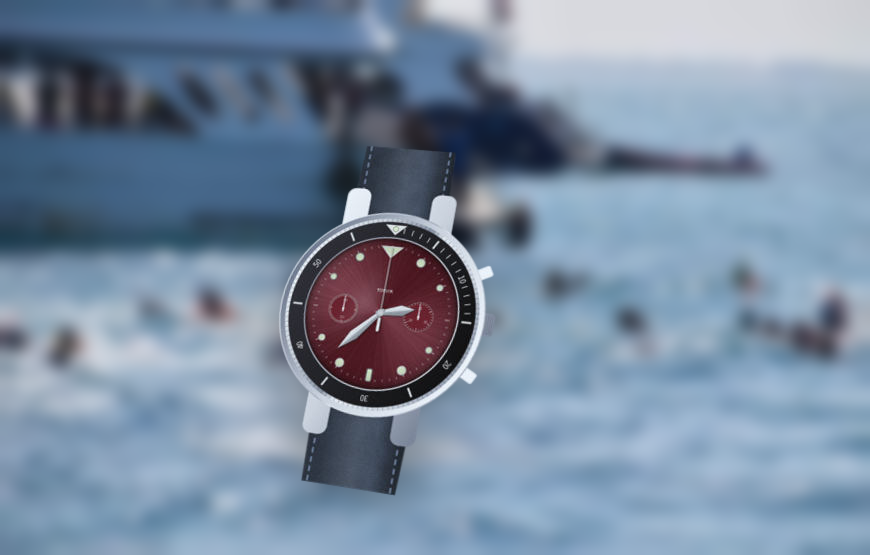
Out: 2h37
